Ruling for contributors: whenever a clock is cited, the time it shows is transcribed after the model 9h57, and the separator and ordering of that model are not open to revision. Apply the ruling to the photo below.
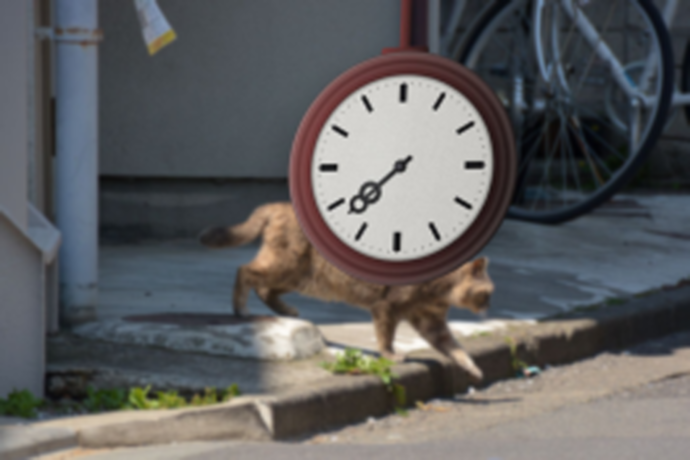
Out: 7h38
